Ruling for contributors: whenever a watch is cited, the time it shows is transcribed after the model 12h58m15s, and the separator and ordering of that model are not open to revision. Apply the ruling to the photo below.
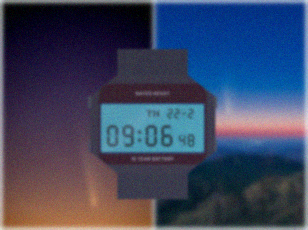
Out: 9h06m48s
